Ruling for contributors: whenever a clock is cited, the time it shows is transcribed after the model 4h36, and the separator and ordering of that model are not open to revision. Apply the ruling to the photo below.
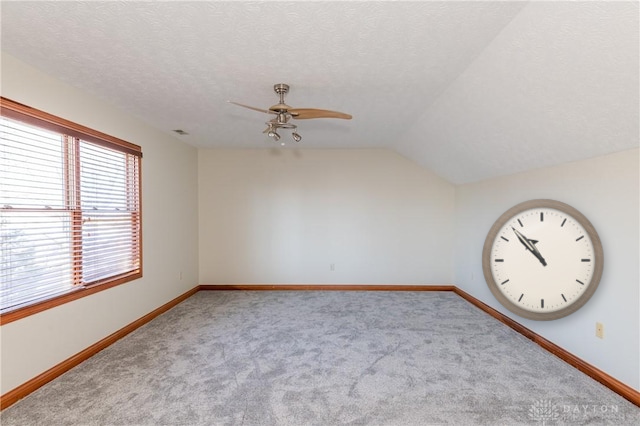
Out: 10h53
